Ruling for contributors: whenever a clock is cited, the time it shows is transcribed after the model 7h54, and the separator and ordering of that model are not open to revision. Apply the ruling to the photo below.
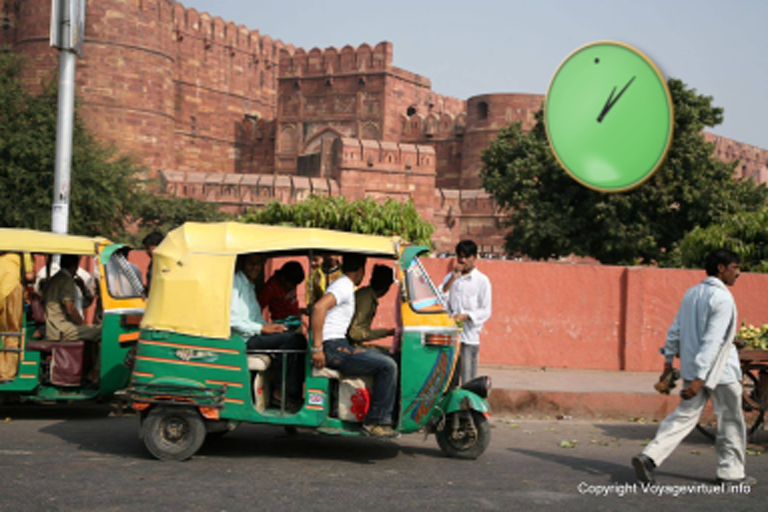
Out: 1h08
